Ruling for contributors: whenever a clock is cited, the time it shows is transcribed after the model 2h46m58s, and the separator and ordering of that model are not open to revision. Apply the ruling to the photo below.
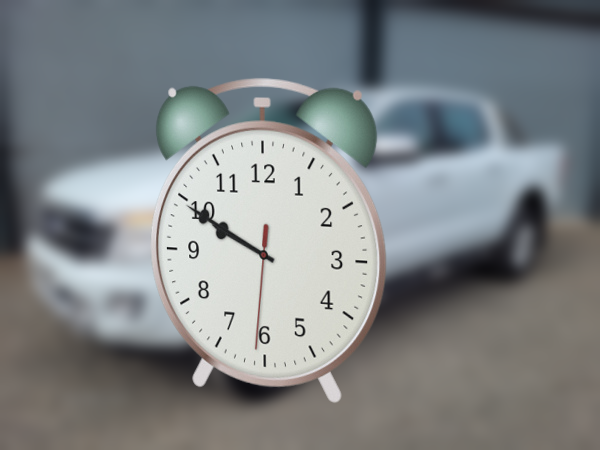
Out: 9h49m31s
